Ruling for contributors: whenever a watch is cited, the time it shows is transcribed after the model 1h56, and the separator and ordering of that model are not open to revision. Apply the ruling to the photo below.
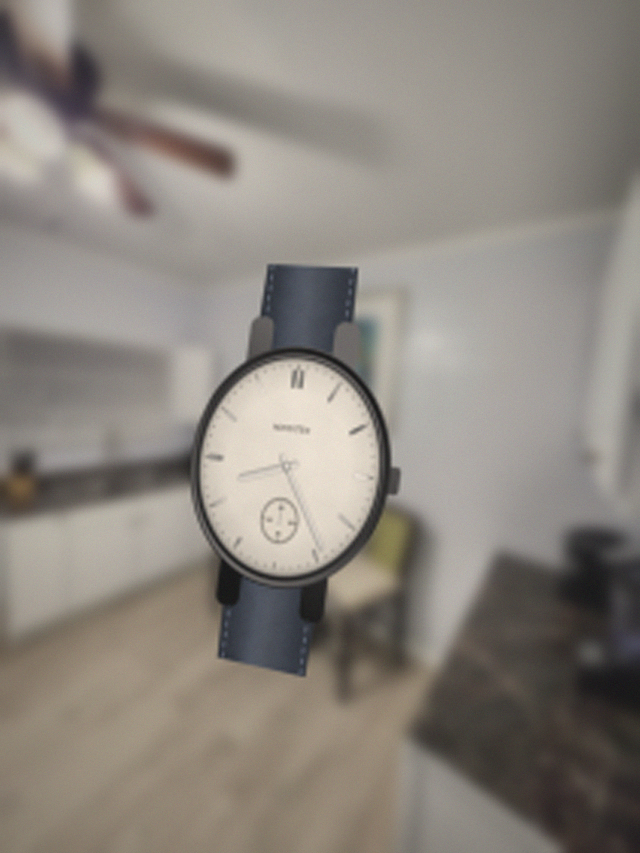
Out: 8h24
